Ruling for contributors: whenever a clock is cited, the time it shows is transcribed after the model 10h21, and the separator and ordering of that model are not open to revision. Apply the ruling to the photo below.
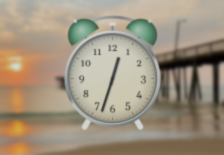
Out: 12h33
